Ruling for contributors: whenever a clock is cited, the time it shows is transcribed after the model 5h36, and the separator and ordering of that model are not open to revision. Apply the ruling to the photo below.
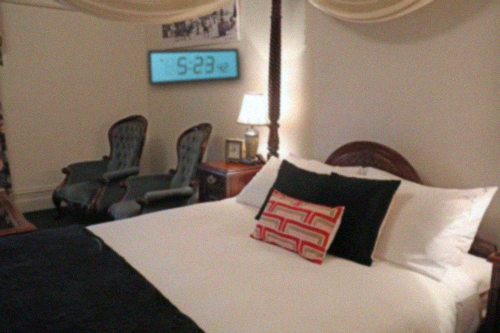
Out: 5h23
